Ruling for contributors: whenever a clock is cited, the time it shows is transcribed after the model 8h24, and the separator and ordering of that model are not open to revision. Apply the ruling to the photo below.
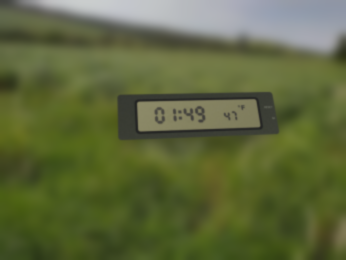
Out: 1h49
